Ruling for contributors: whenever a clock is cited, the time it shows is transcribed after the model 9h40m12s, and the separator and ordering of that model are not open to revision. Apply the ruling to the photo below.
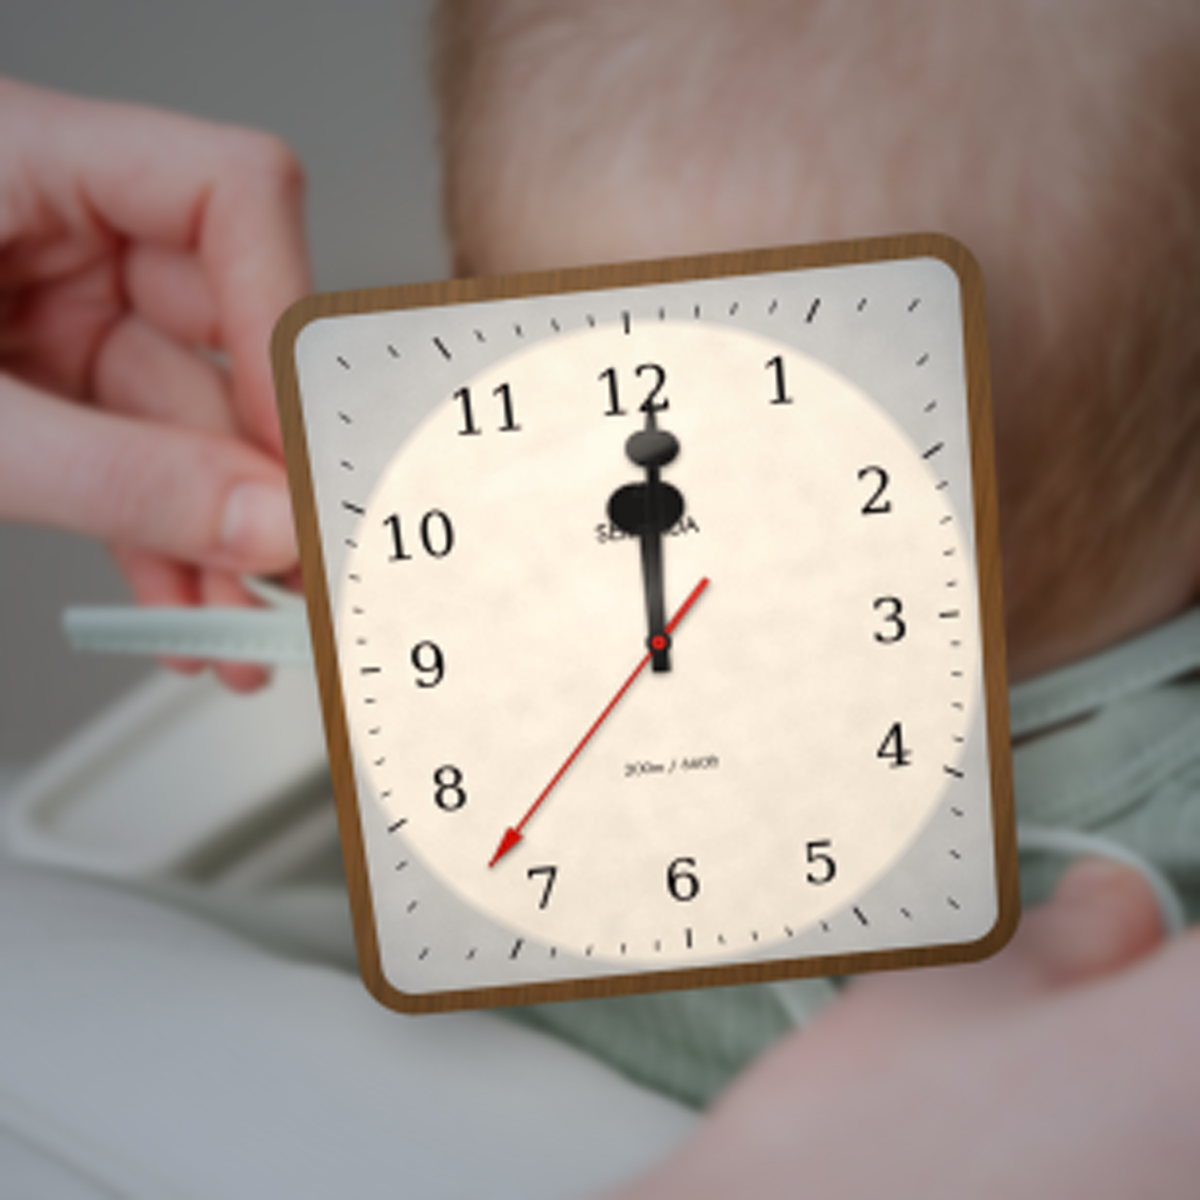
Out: 12h00m37s
